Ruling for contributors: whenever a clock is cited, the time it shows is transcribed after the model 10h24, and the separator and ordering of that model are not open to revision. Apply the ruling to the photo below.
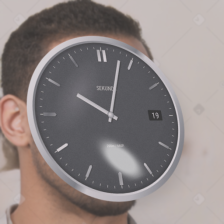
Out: 10h03
